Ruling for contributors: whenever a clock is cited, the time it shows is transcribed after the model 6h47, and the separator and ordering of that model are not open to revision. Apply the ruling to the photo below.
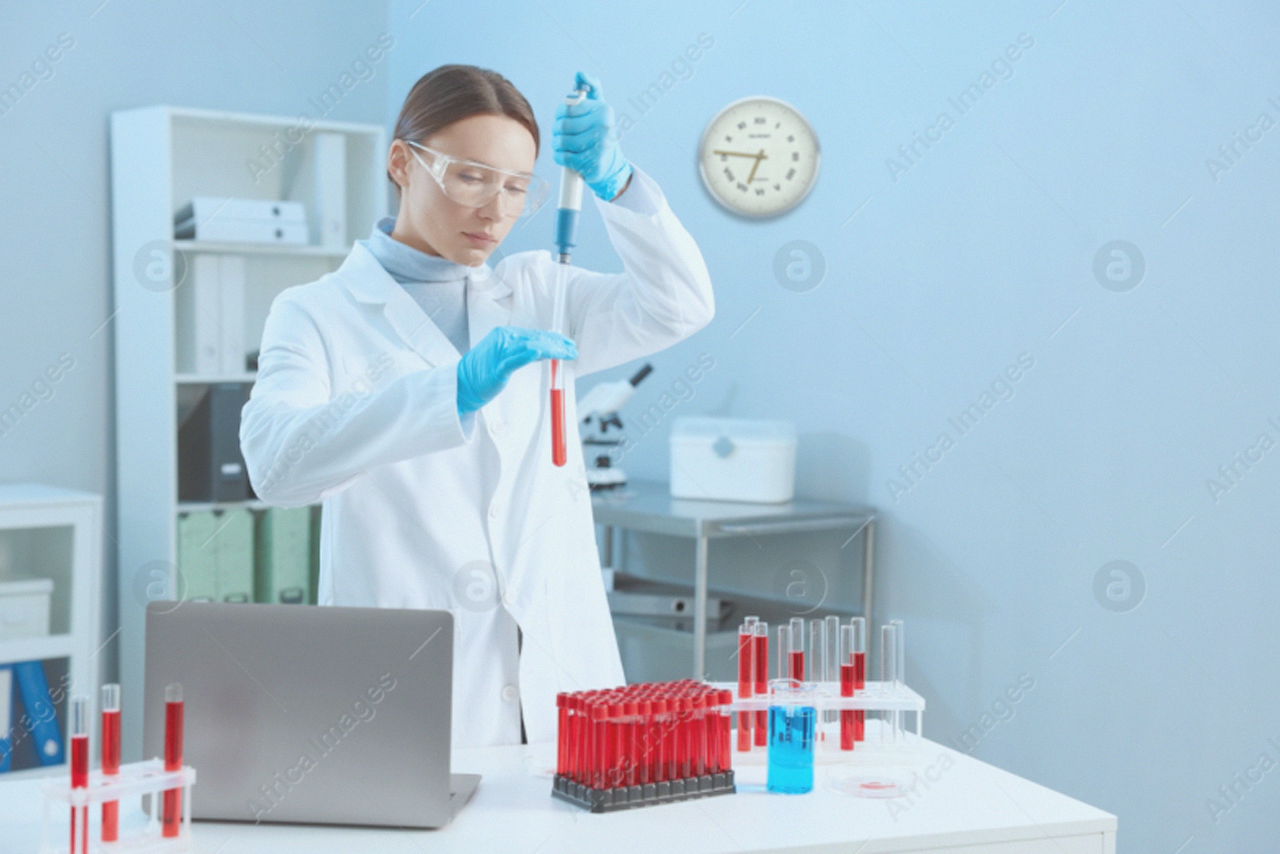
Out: 6h46
